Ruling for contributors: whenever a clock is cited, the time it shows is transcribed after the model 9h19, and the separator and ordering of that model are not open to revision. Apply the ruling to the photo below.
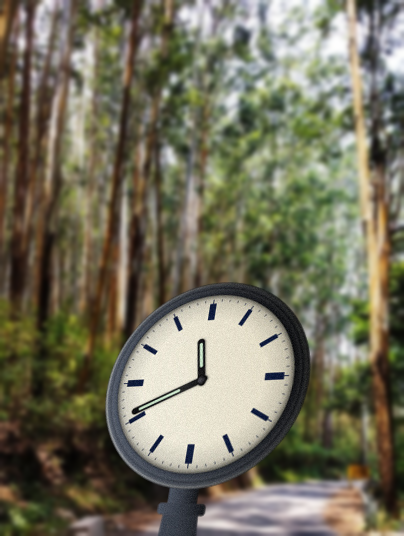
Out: 11h41
